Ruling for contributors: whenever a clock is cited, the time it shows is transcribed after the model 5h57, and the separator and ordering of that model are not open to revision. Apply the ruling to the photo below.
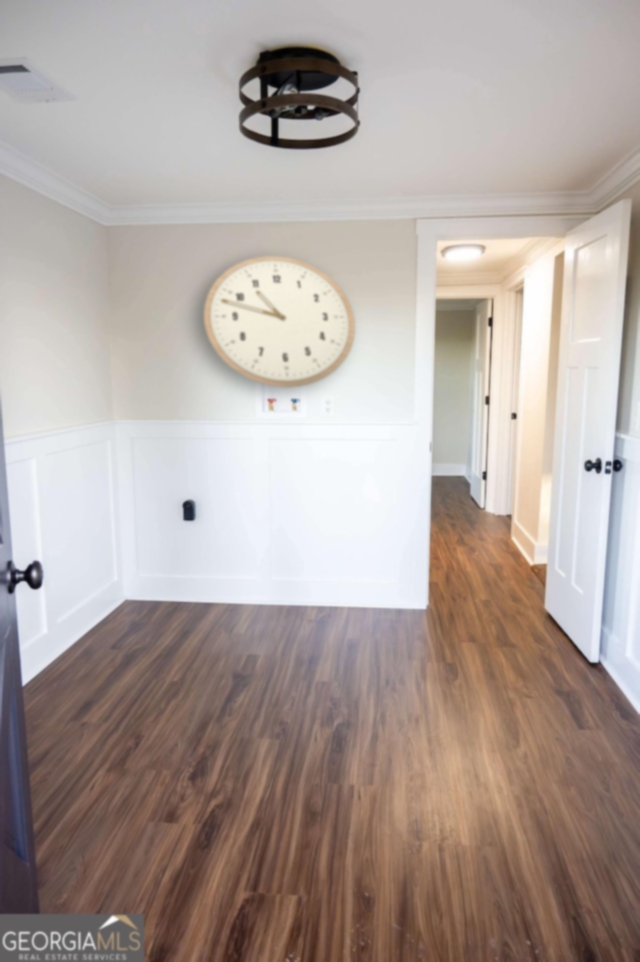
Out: 10h48
